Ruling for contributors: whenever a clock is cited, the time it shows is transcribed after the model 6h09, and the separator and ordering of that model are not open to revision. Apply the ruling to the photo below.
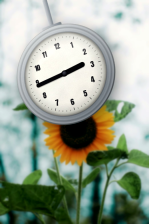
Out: 2h44
